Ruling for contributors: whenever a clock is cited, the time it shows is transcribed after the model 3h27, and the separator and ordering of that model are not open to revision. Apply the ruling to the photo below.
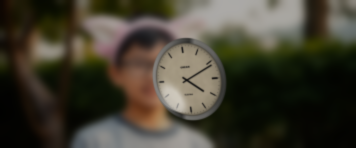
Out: 4h11
